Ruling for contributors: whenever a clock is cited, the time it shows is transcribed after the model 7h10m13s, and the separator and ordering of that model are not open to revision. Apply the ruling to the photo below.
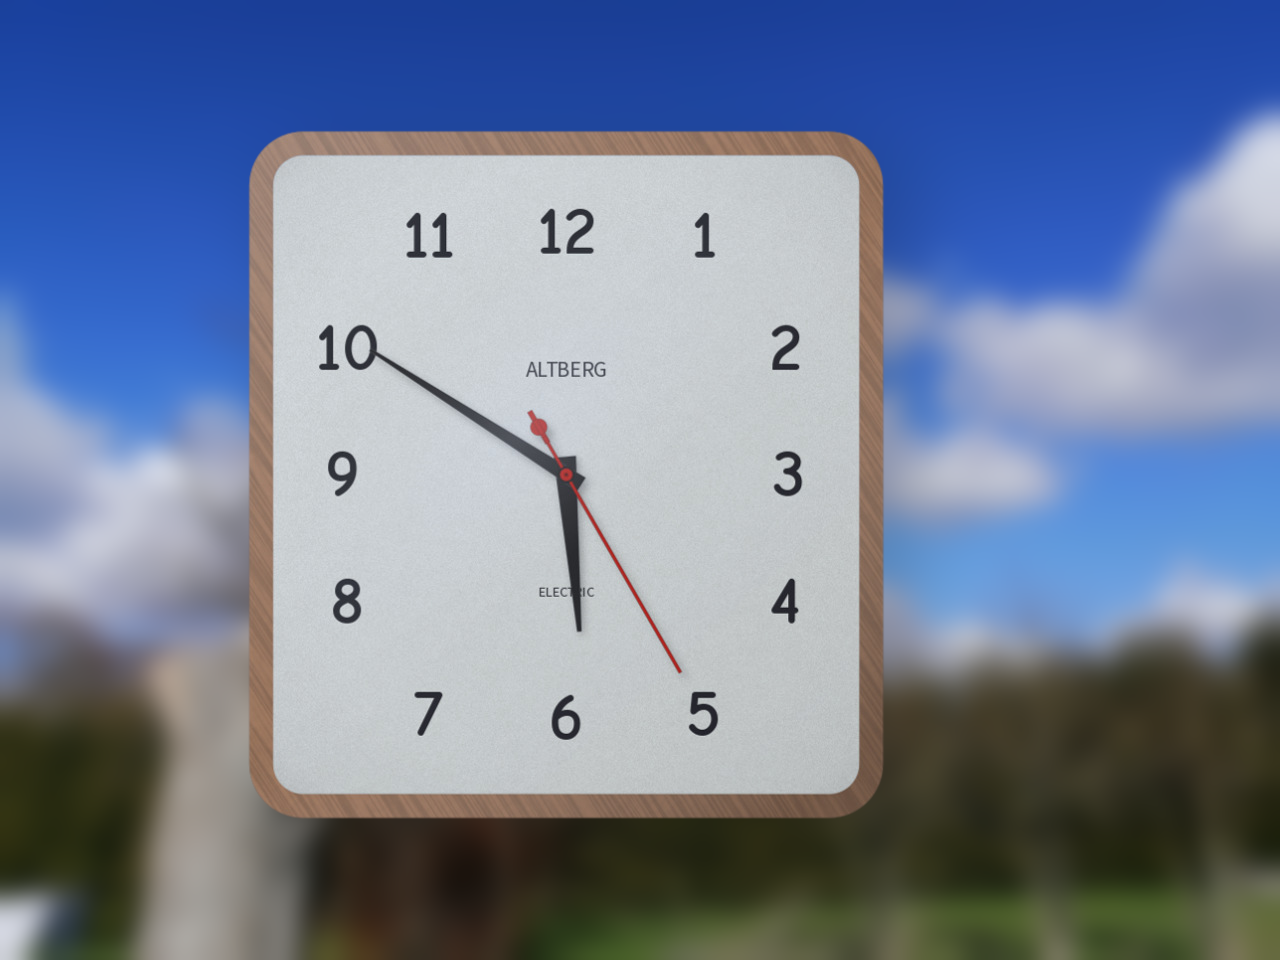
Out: 5h50m25s
